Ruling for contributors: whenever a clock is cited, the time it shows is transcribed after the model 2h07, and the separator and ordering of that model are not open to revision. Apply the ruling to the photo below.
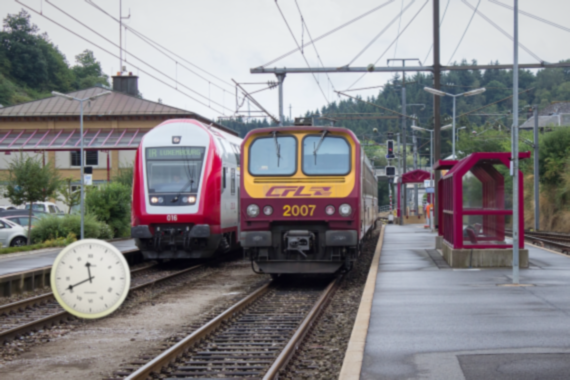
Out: 11h41
